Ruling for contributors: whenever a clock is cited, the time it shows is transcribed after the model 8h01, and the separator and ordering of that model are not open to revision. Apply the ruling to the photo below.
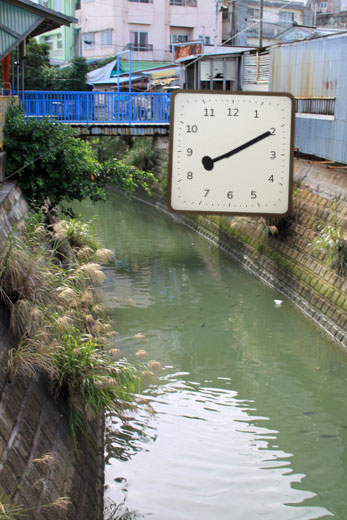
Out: 8h10
